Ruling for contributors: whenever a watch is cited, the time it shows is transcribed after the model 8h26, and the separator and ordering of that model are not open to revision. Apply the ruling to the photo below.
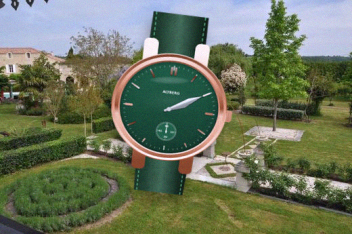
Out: 2h10
